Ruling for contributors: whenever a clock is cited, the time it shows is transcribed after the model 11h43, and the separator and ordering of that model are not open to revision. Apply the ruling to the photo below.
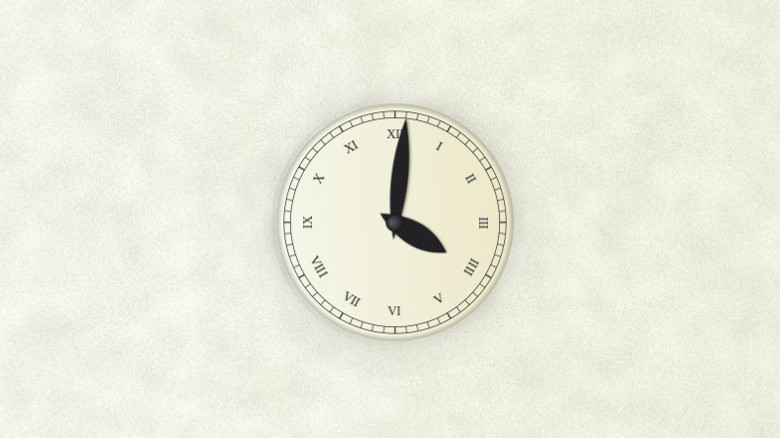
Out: 4h01
